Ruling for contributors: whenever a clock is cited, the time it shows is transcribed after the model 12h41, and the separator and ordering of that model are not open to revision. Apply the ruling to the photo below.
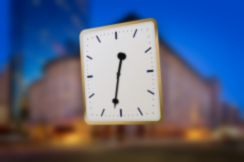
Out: 12h32
